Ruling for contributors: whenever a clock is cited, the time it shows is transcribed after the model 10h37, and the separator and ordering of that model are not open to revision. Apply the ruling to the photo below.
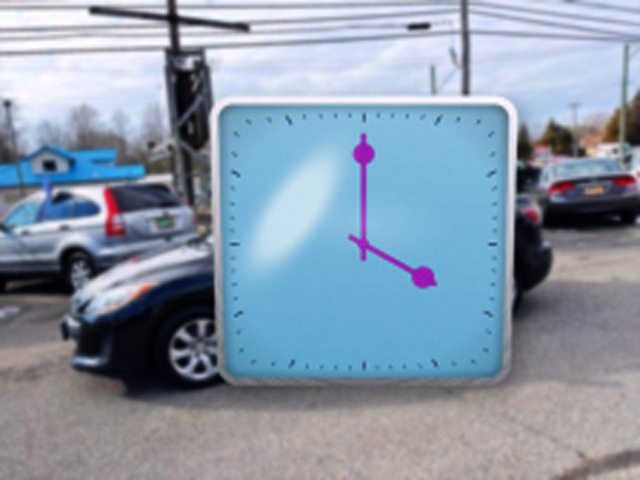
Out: 4h00
